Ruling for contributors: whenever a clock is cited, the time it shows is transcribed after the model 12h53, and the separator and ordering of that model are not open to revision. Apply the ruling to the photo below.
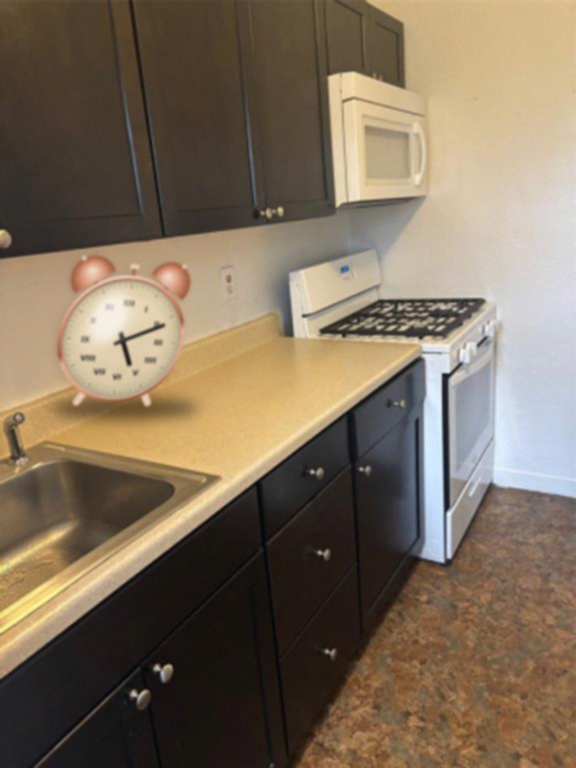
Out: 5h11
